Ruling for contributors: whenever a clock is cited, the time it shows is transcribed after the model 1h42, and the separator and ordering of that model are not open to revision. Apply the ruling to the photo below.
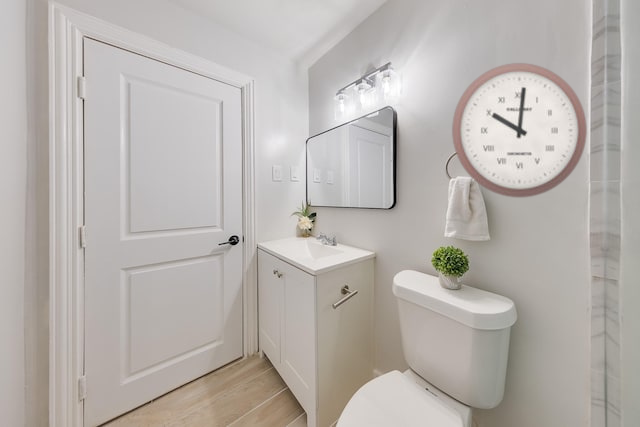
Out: 10h01
